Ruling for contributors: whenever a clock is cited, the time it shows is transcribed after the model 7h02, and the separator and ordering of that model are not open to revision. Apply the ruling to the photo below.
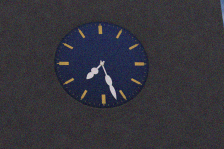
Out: 7h27
